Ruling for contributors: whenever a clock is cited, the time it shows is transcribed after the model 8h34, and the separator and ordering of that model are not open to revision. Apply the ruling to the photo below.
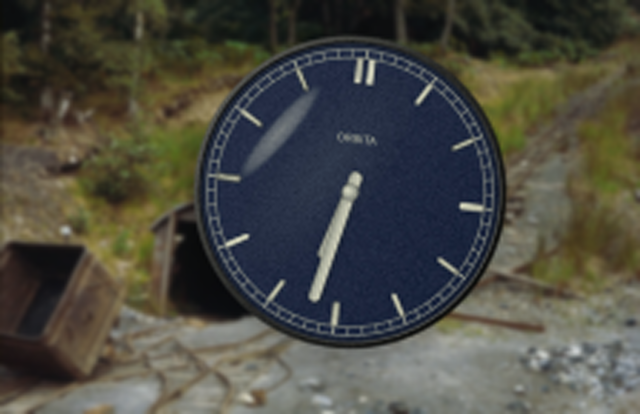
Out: 6h32
